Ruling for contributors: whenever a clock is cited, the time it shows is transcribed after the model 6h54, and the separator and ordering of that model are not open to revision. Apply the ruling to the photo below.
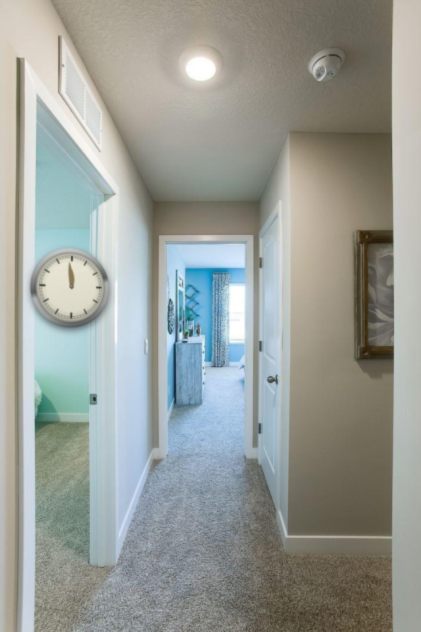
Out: 11h59
